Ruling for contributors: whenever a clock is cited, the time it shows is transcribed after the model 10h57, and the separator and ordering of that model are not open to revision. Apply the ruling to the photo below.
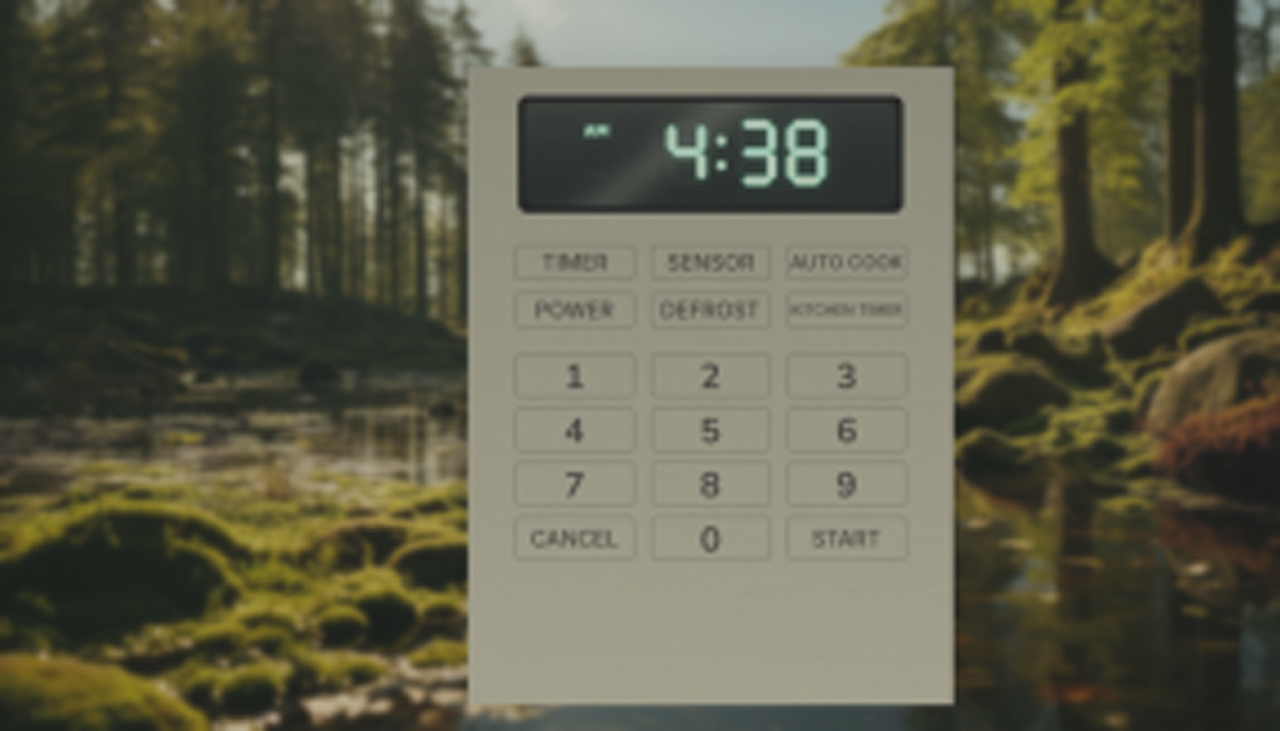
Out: 4h38
